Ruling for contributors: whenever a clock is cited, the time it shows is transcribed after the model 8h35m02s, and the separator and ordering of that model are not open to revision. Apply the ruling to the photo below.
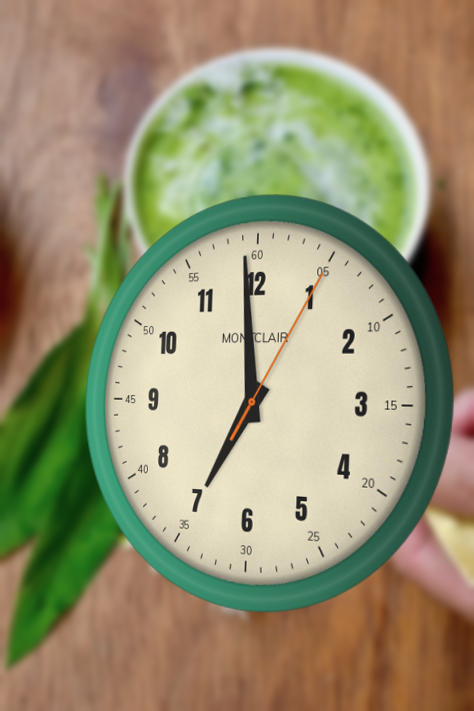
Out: 6h59m05s
